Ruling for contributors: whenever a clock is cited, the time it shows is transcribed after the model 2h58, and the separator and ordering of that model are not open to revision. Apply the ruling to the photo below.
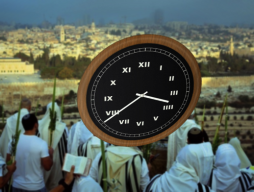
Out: 3h39
